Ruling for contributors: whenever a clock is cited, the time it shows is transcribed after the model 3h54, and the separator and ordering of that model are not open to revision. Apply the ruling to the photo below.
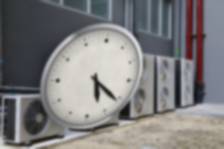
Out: 5h21
